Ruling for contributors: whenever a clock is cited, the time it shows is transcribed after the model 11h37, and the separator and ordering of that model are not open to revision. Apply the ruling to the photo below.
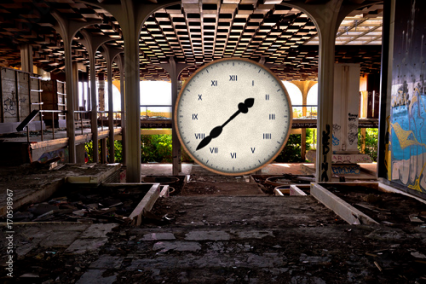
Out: 1h38
